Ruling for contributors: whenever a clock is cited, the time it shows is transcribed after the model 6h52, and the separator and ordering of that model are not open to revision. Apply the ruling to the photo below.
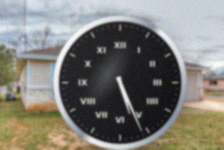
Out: 5h26
